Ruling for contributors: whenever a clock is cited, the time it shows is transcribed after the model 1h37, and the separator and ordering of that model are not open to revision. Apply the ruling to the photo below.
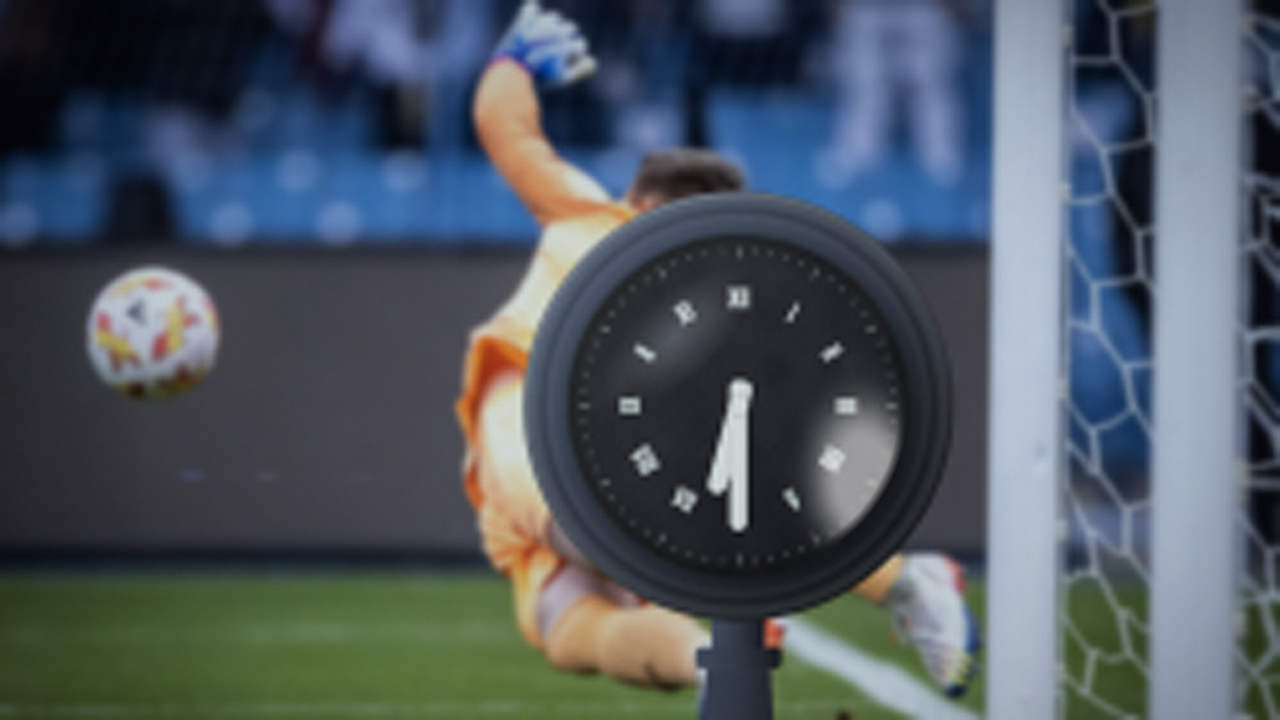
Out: 6h30
